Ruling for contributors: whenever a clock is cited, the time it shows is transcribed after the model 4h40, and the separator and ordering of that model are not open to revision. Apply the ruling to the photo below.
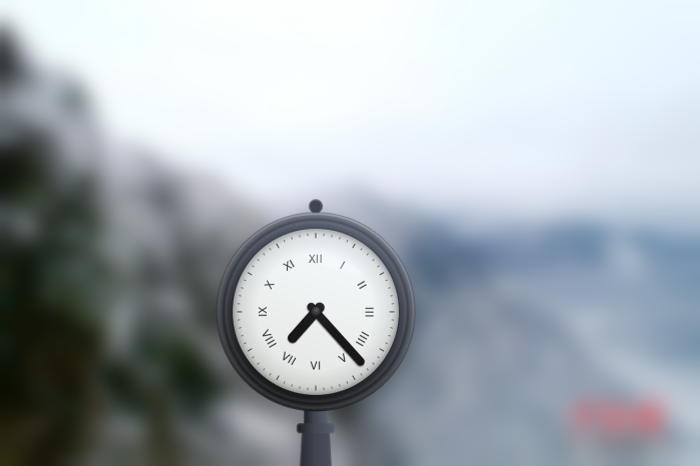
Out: 7h23
